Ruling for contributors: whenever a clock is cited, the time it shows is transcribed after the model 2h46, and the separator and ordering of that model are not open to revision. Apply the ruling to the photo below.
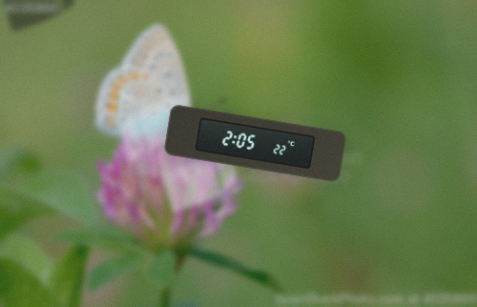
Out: 2h05
